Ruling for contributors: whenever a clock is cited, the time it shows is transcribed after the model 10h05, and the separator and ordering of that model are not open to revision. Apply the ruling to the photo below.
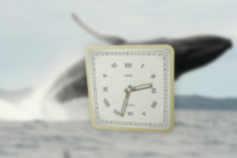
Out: 2h33
